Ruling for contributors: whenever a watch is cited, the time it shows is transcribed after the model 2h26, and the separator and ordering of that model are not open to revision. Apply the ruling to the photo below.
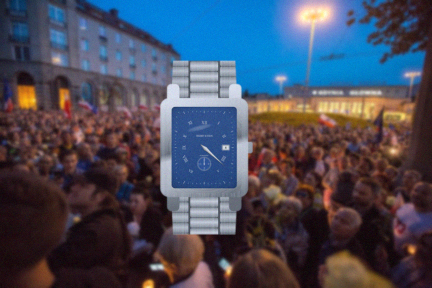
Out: 4h22
